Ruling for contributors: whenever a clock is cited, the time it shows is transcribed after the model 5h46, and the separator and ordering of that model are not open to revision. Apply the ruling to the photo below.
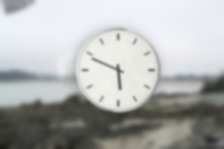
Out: 5h49
